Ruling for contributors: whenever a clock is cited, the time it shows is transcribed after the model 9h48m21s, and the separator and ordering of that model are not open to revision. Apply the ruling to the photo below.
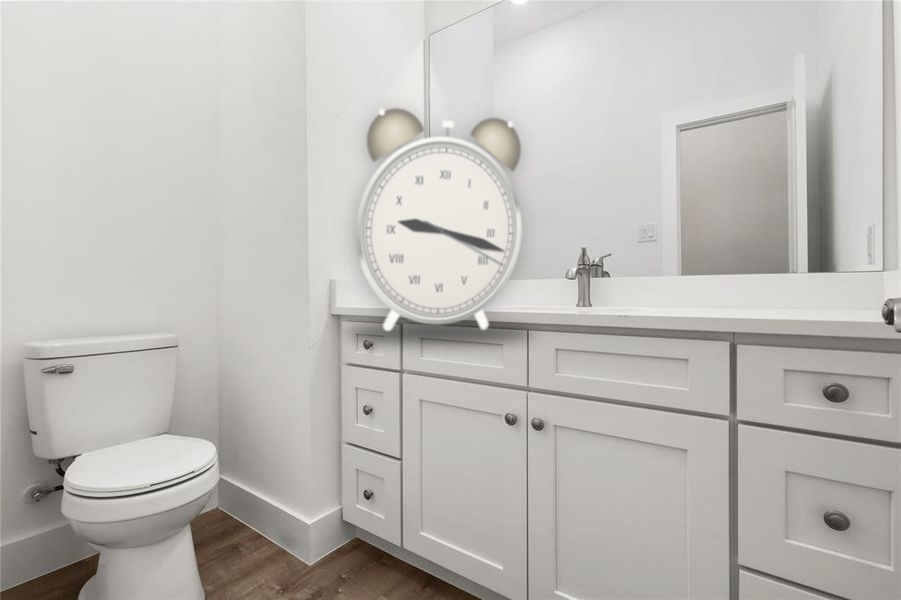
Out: 9h17m19s
